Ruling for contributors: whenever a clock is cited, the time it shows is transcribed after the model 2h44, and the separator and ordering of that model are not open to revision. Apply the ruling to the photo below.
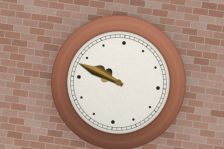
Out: 9h48
